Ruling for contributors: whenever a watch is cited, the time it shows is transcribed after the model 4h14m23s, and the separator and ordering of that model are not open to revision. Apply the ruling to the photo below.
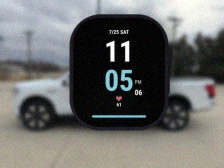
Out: 11h05m06s
